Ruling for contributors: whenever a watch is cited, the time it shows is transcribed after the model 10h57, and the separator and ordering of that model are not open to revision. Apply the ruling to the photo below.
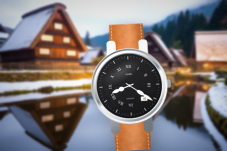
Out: 8h21
